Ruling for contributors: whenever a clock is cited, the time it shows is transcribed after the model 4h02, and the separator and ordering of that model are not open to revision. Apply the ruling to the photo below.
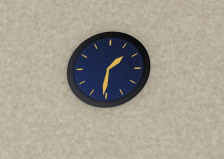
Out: 1h31
